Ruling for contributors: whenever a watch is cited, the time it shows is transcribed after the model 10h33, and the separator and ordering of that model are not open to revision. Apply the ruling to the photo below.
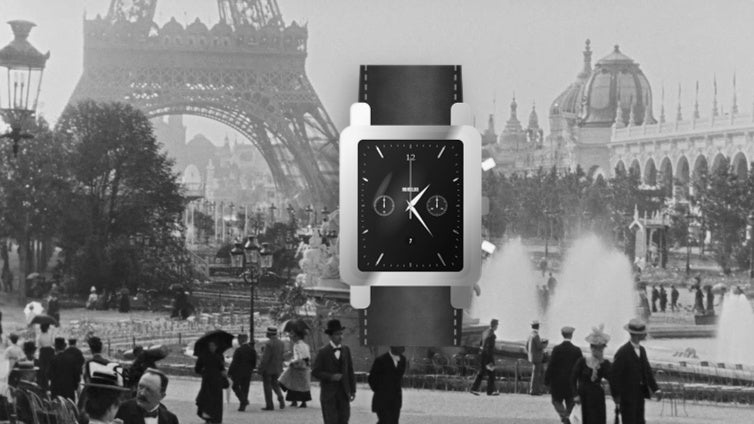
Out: 1h24
